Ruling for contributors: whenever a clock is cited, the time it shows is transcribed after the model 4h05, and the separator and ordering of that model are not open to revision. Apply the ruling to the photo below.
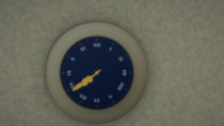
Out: 7h39
